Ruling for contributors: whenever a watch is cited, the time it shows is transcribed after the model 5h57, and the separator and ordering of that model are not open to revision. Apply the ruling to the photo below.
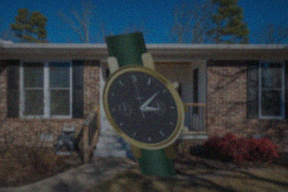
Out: 3h09
